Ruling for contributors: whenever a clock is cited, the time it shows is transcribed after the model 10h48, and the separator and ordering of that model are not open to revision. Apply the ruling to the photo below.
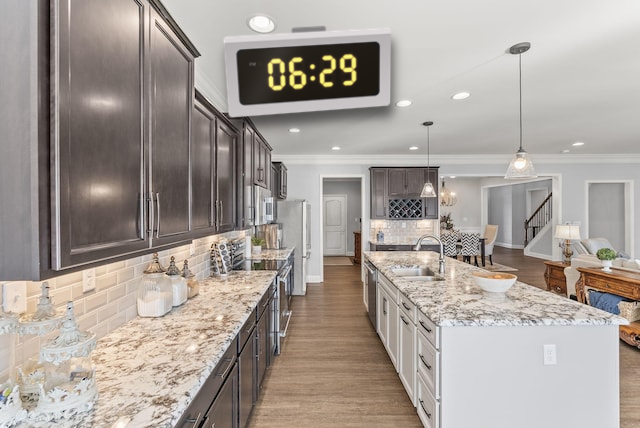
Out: 6h29
